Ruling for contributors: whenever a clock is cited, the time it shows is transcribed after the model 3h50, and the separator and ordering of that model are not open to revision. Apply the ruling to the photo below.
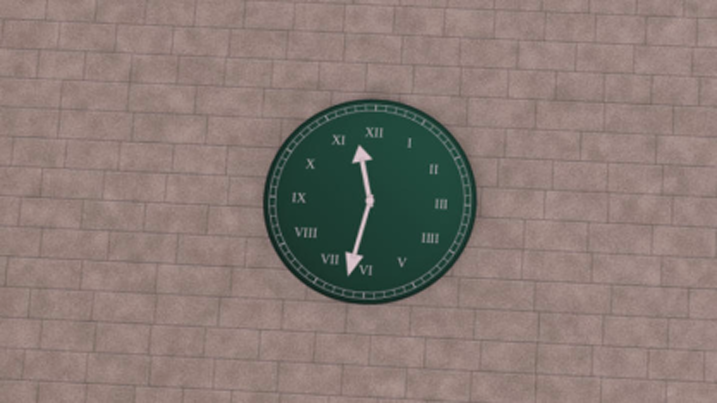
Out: 11h32
